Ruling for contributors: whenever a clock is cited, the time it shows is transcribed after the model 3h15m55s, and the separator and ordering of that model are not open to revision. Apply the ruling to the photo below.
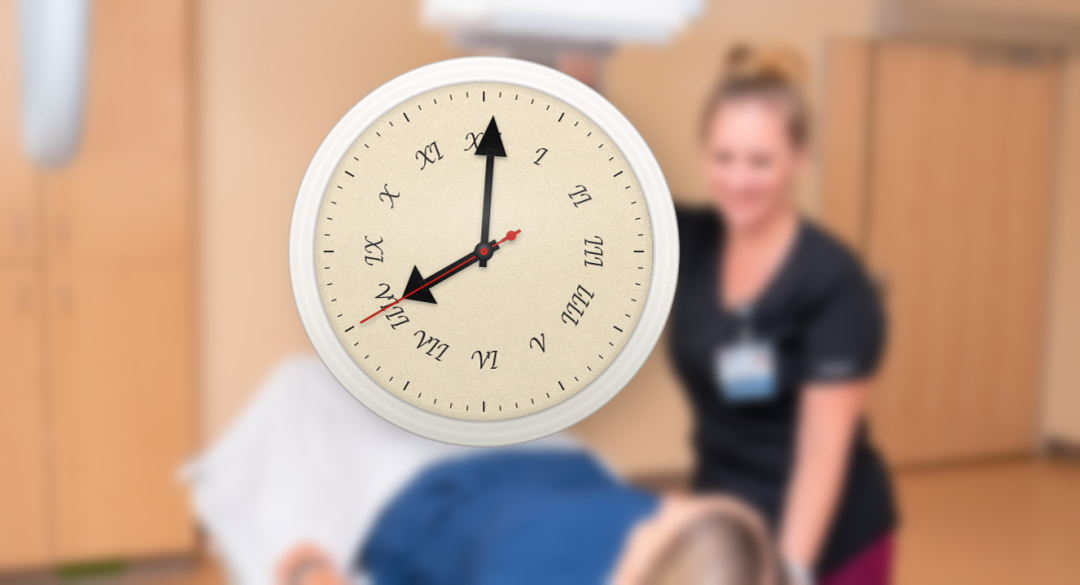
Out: 8h00m40s
